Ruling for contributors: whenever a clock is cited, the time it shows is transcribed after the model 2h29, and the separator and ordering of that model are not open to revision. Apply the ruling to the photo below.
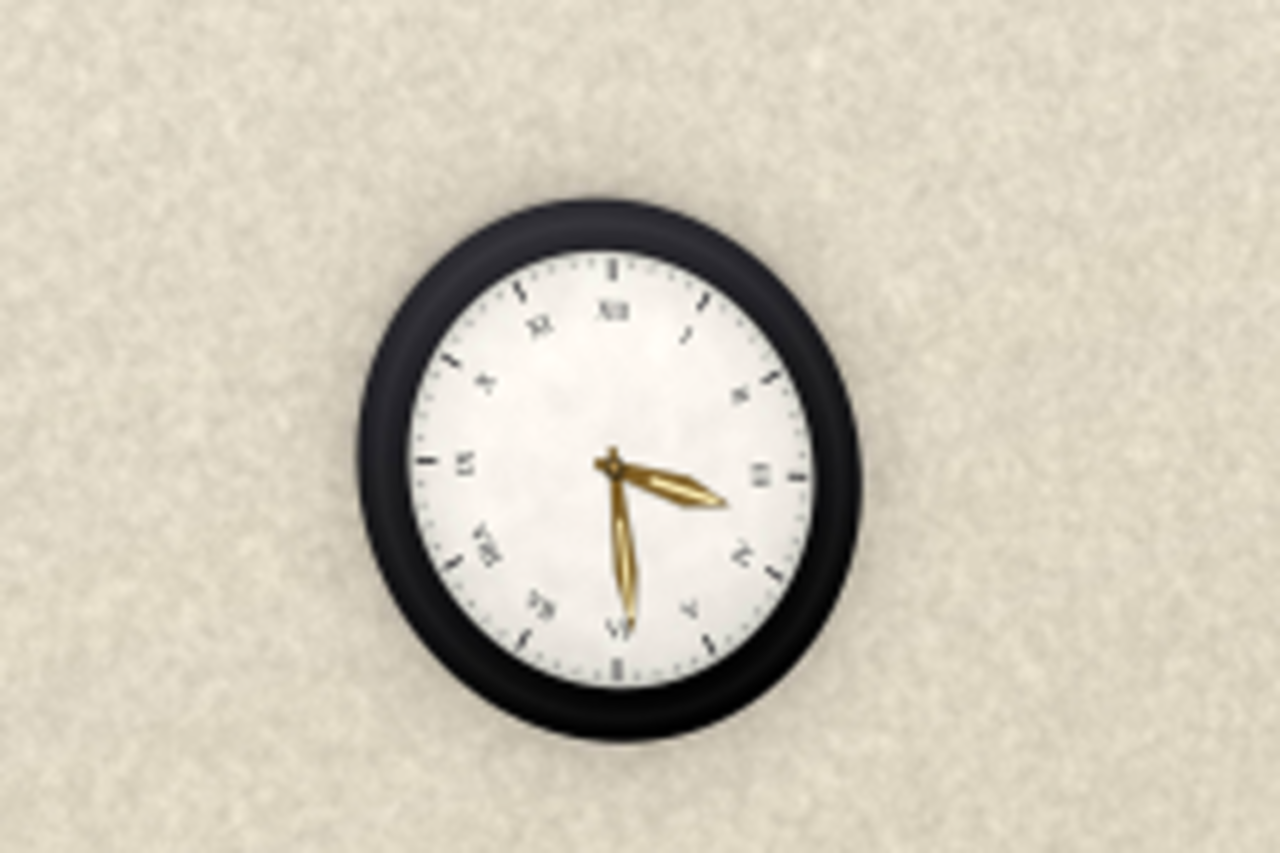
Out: 3h29
